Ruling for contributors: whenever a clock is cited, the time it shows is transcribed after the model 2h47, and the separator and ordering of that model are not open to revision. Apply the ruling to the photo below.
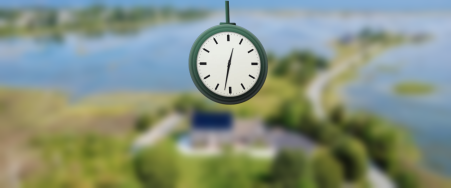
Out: 12h32
